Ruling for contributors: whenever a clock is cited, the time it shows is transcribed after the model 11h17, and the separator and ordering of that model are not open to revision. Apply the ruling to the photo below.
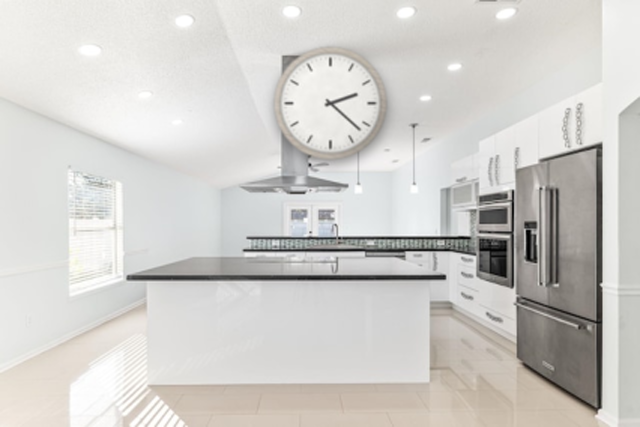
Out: 2h22
